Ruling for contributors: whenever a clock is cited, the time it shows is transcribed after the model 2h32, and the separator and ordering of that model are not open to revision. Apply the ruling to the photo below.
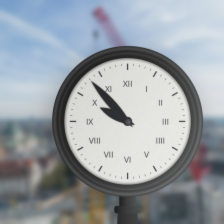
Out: 9h53
